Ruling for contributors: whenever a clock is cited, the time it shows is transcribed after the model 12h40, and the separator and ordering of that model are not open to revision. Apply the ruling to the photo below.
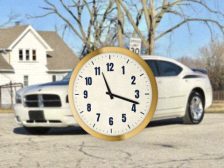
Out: 11h18
